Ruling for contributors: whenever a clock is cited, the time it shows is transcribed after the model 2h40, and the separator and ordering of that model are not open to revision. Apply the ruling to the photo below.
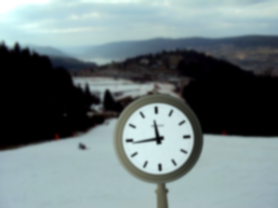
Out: 11h44
